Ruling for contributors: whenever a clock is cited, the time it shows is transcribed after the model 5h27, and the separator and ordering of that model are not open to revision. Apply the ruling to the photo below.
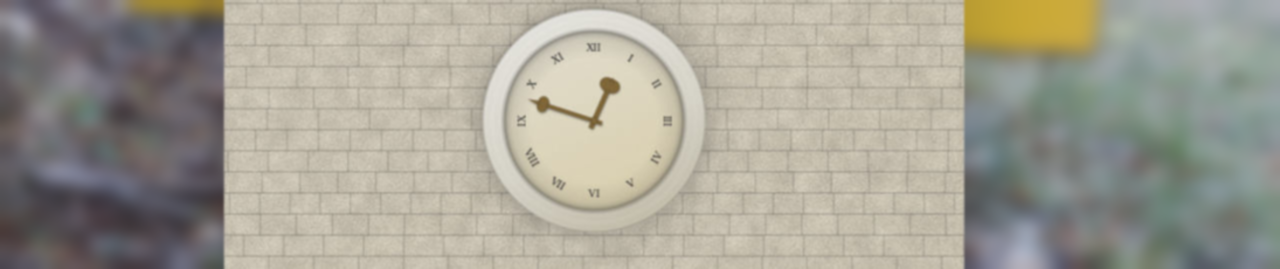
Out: 12h48
